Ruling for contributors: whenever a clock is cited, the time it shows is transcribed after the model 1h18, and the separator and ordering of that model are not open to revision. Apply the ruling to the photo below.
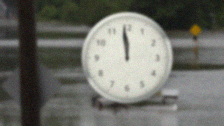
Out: 11h59
